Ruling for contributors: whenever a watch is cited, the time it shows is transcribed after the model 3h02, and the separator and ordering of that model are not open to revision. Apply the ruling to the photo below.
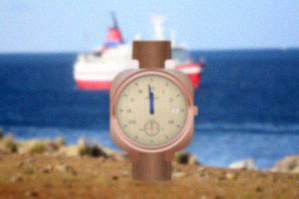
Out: 11h59
